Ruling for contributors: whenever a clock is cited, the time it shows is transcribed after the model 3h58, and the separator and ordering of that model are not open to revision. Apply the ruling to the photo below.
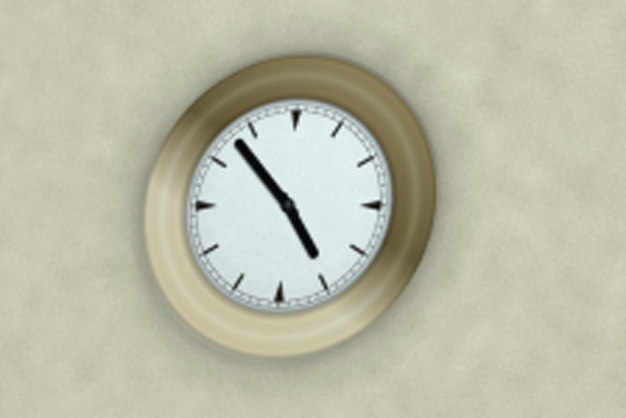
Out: 4h53
